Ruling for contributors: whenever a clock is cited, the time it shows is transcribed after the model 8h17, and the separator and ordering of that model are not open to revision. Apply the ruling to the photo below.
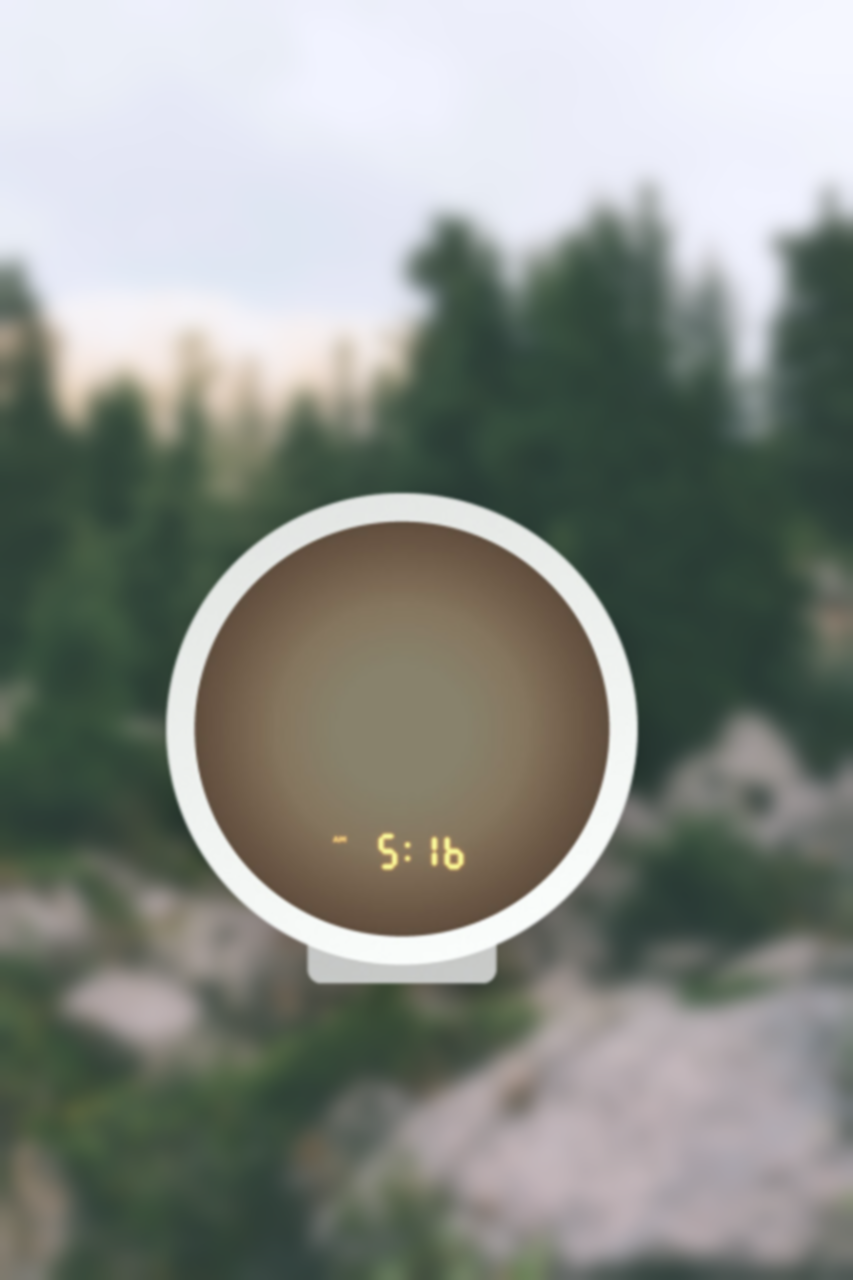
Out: 5h16
